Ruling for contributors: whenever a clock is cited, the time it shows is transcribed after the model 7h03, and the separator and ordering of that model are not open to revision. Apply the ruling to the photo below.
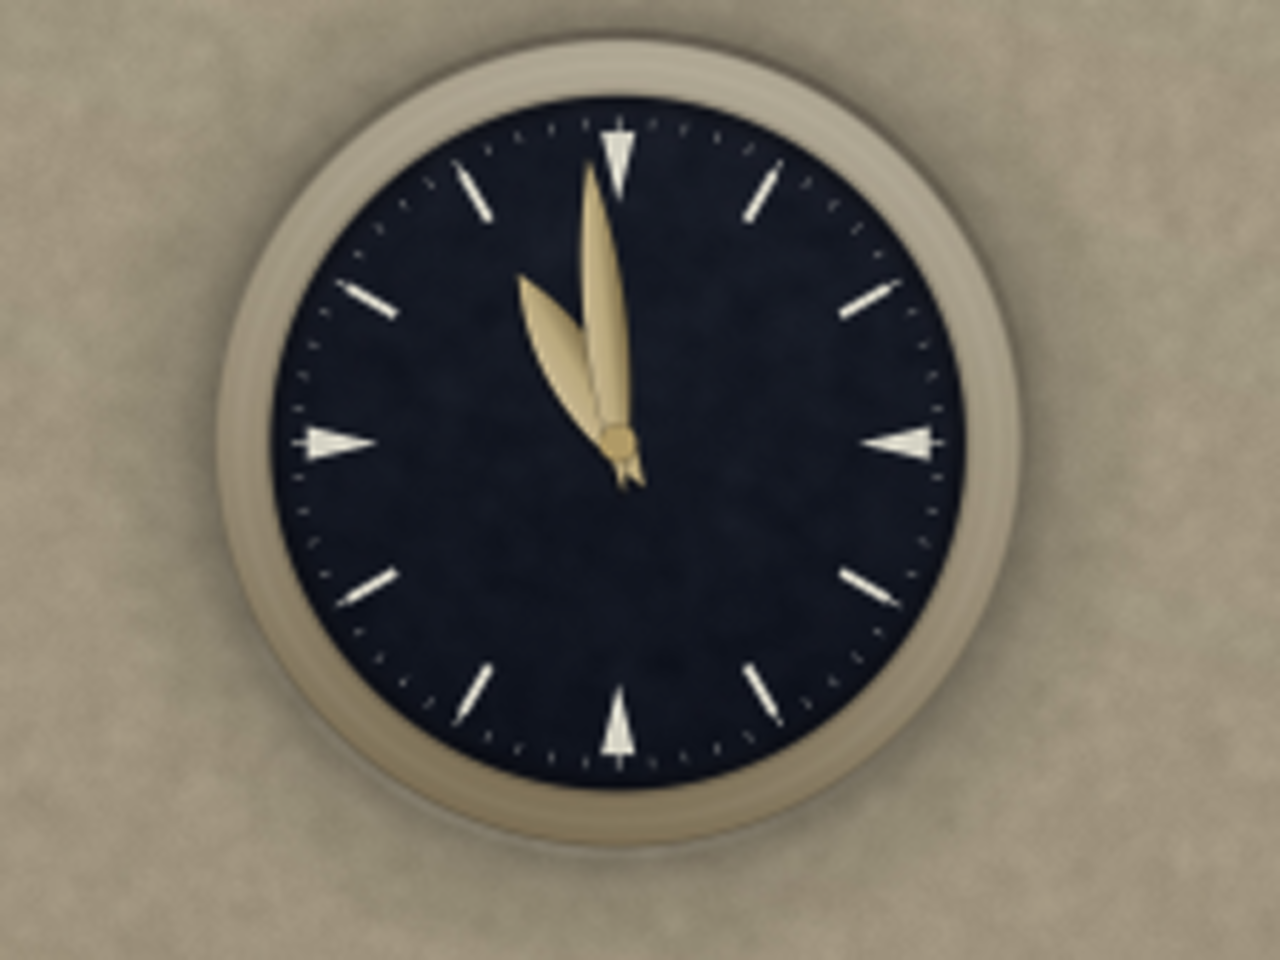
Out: 10h59
